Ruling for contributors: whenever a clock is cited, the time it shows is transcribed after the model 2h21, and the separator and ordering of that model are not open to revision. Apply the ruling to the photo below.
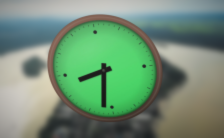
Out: 8h32
